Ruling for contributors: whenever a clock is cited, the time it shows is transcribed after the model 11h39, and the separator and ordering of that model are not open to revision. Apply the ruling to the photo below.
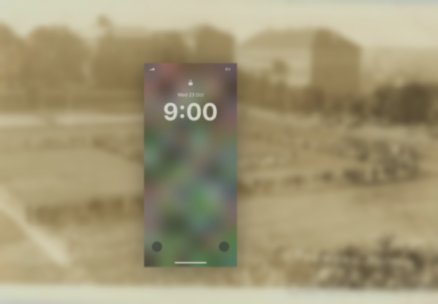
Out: 9h00
